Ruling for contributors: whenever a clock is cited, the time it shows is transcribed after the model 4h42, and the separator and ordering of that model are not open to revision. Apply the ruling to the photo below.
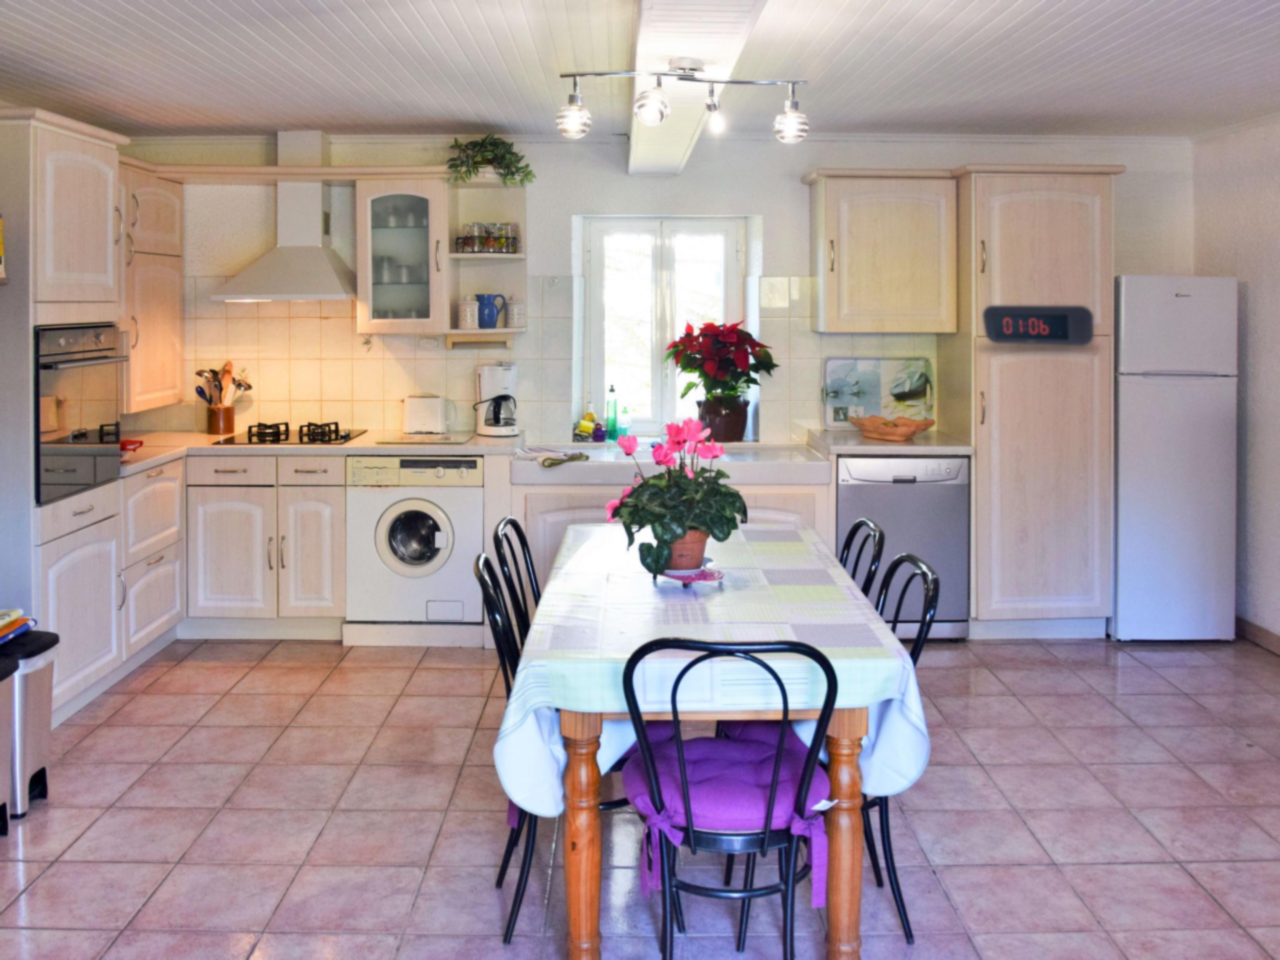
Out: 1h06
